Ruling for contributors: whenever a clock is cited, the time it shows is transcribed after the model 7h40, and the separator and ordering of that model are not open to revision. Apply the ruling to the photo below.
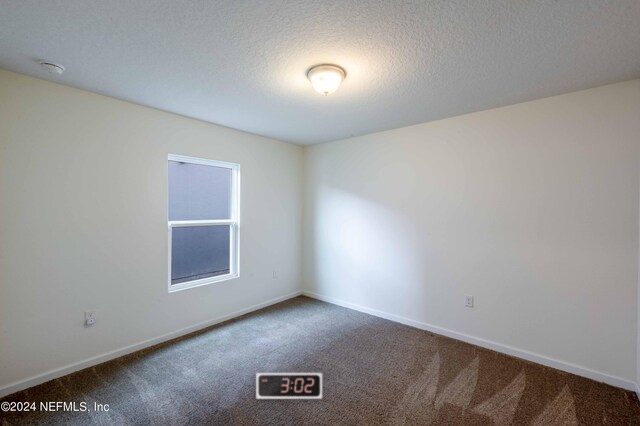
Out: 3h02
